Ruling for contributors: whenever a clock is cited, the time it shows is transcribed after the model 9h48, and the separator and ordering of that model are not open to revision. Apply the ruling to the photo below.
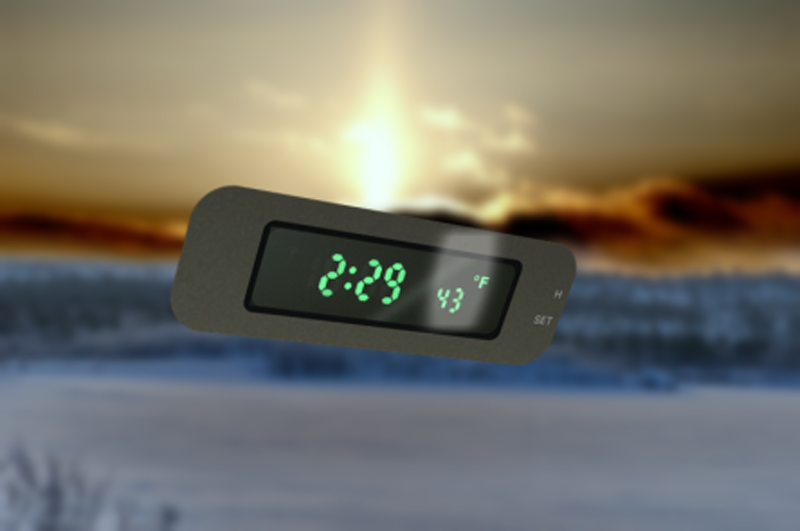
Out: 2h29
